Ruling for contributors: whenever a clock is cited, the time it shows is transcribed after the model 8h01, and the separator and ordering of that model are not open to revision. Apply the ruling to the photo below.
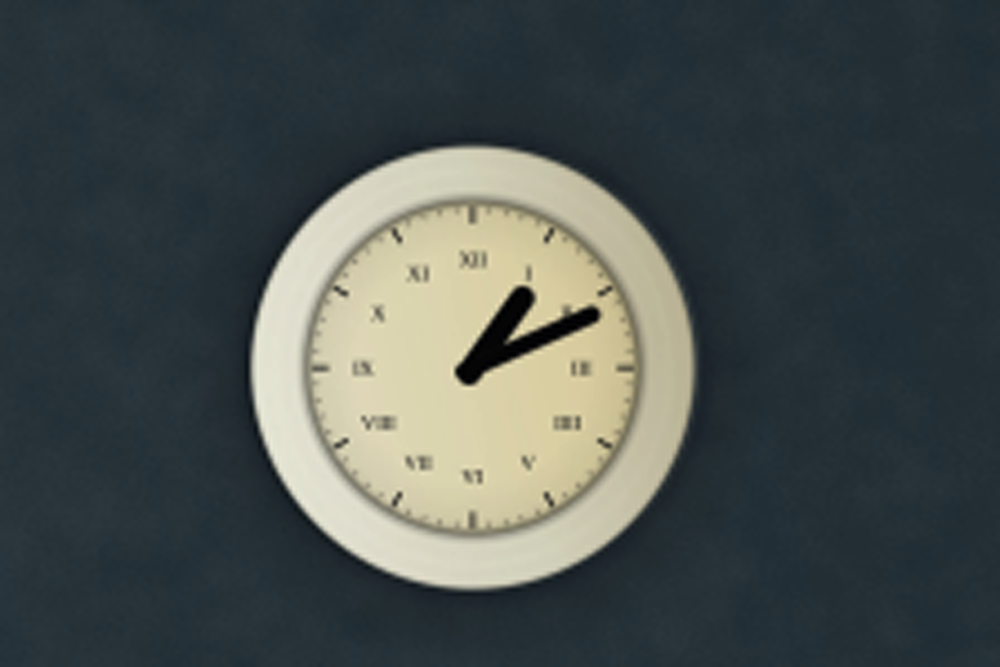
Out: 1h11
